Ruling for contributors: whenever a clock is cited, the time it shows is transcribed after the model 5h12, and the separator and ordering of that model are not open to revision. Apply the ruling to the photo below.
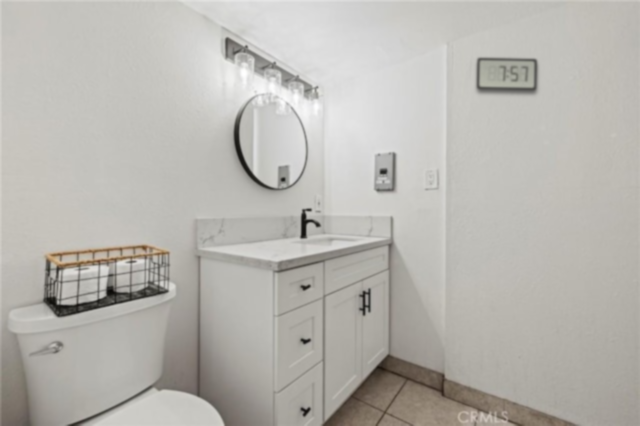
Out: 7h57
